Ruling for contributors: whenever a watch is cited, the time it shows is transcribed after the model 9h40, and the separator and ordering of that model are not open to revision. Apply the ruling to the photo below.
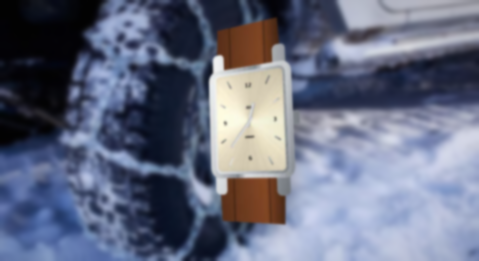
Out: 12h37
